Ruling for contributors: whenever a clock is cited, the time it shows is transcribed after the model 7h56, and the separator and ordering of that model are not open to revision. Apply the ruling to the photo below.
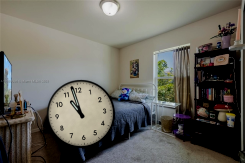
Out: 10h58
